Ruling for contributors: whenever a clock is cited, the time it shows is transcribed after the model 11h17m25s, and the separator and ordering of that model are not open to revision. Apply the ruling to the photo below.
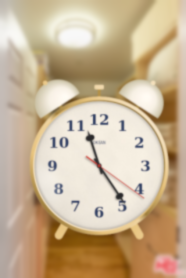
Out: 11h24m21s
